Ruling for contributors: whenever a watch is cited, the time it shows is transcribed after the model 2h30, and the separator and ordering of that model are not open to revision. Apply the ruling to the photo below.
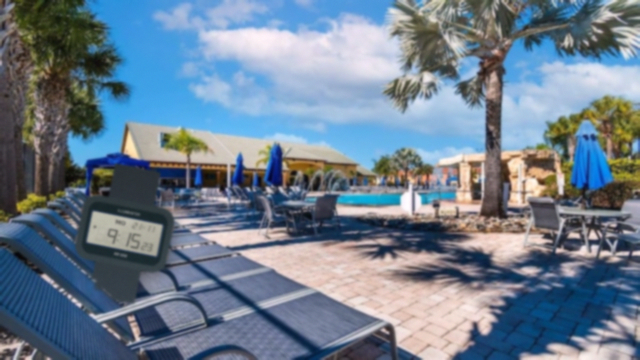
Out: 9h15
